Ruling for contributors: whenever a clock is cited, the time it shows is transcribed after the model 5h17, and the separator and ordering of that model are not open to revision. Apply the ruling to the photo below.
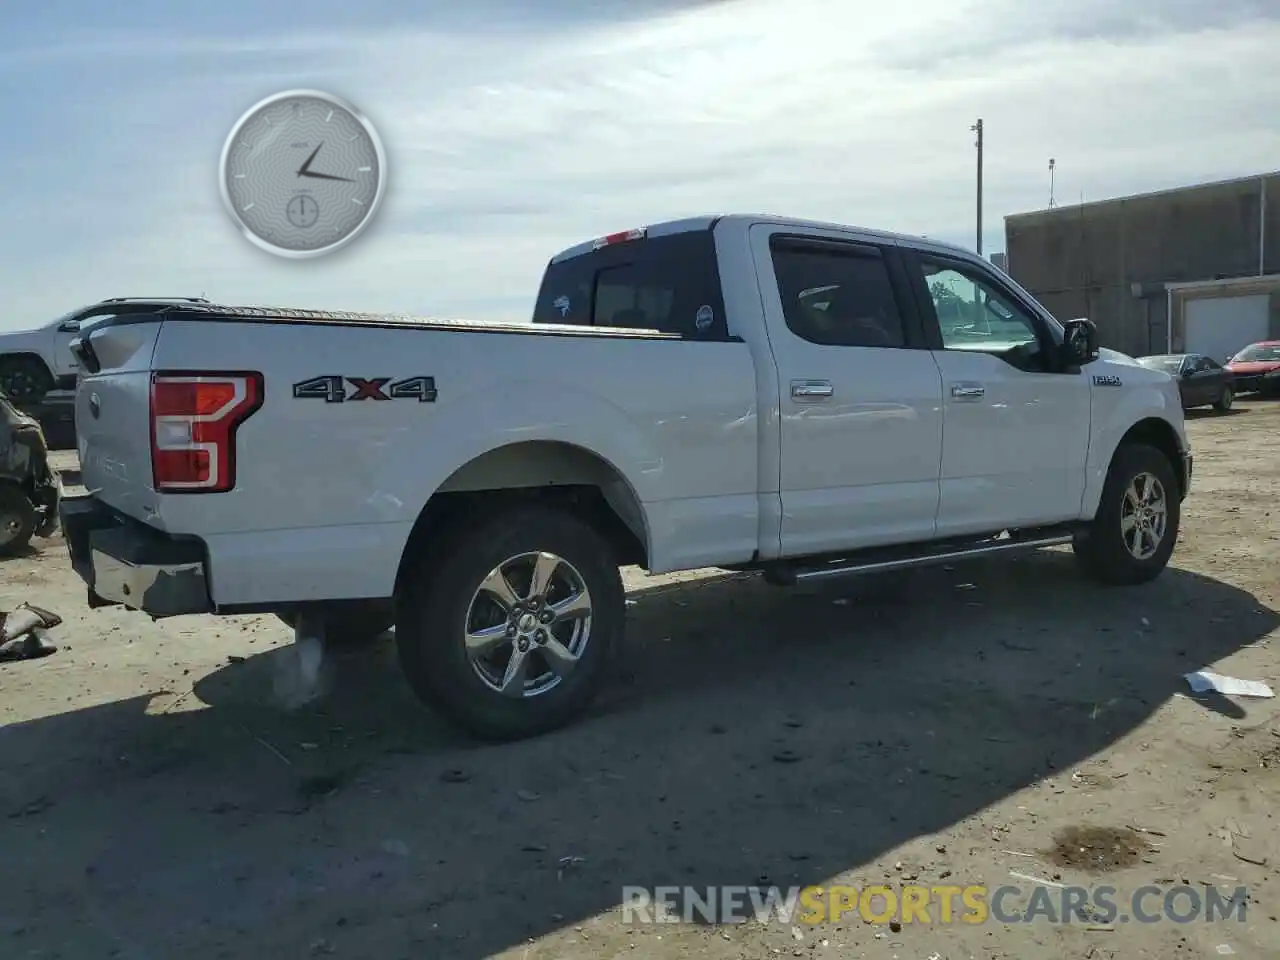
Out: 1h17
